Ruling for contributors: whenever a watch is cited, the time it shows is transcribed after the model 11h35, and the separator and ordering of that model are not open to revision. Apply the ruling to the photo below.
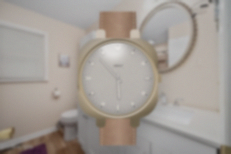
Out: 5h53
